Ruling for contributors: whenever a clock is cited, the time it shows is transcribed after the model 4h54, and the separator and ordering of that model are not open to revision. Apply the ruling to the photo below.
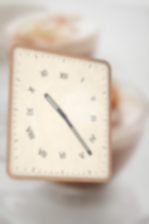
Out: 10h23
